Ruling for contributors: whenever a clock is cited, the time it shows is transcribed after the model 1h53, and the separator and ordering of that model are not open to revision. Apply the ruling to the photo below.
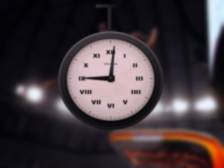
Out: 9h01
